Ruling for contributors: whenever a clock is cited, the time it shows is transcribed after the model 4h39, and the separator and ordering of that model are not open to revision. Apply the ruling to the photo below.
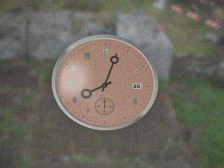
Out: 8h03
